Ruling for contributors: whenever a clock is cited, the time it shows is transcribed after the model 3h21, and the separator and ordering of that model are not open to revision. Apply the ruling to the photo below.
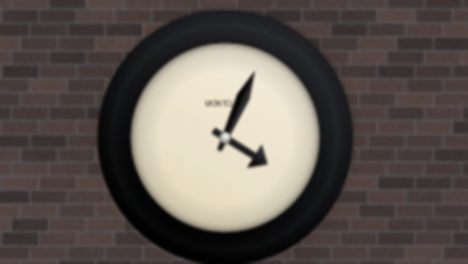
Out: 4h04
